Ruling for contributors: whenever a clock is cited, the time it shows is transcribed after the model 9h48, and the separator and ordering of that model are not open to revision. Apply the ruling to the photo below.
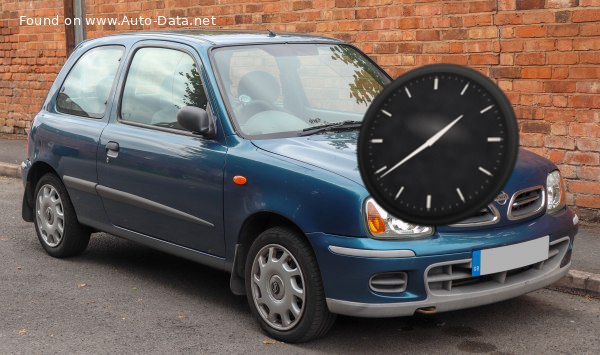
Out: 1h39
